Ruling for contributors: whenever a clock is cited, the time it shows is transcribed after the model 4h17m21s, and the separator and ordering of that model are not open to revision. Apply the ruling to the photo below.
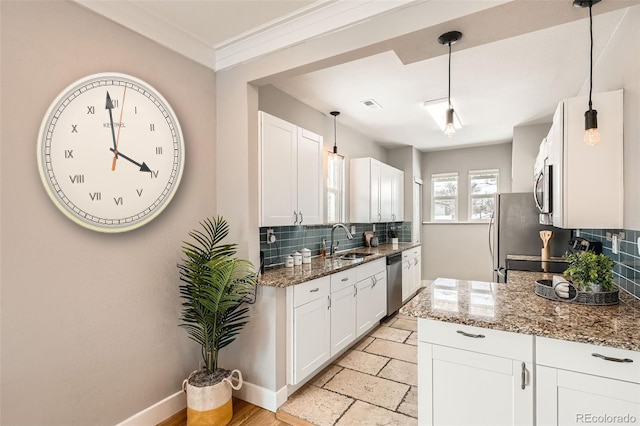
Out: 3h59m02s
